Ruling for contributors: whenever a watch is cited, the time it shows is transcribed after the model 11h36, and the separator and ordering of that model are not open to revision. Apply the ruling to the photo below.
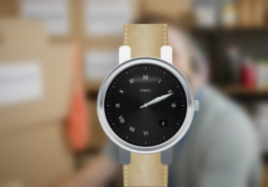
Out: 2h11
